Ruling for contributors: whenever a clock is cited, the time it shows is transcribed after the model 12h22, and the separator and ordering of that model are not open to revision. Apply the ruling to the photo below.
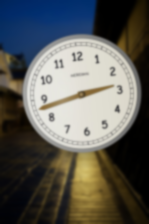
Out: 2h43
